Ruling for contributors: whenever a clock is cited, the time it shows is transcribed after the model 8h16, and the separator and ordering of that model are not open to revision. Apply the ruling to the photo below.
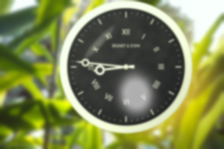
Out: 8h46
